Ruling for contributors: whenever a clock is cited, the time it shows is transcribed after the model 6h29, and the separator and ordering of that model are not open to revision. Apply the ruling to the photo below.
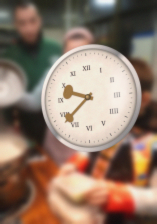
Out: 9h38
